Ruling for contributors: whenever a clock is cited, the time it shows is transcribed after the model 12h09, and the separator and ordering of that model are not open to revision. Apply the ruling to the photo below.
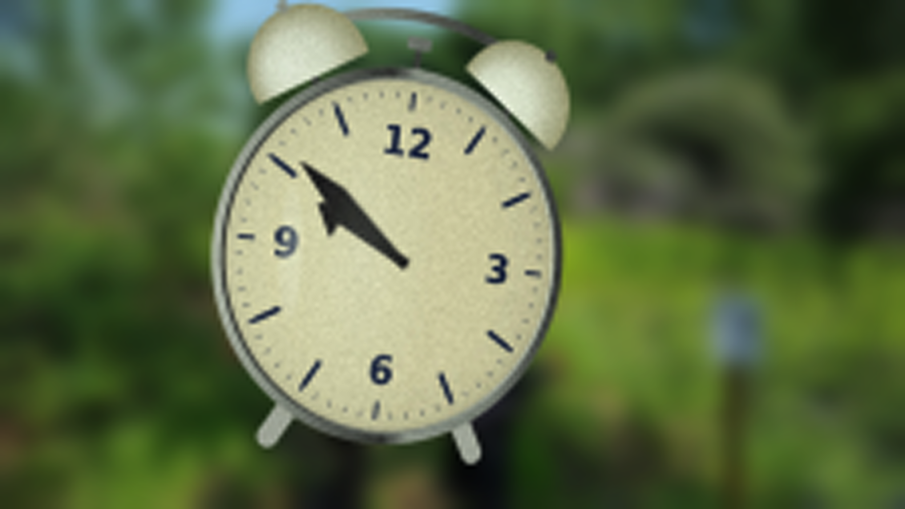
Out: 9h51
